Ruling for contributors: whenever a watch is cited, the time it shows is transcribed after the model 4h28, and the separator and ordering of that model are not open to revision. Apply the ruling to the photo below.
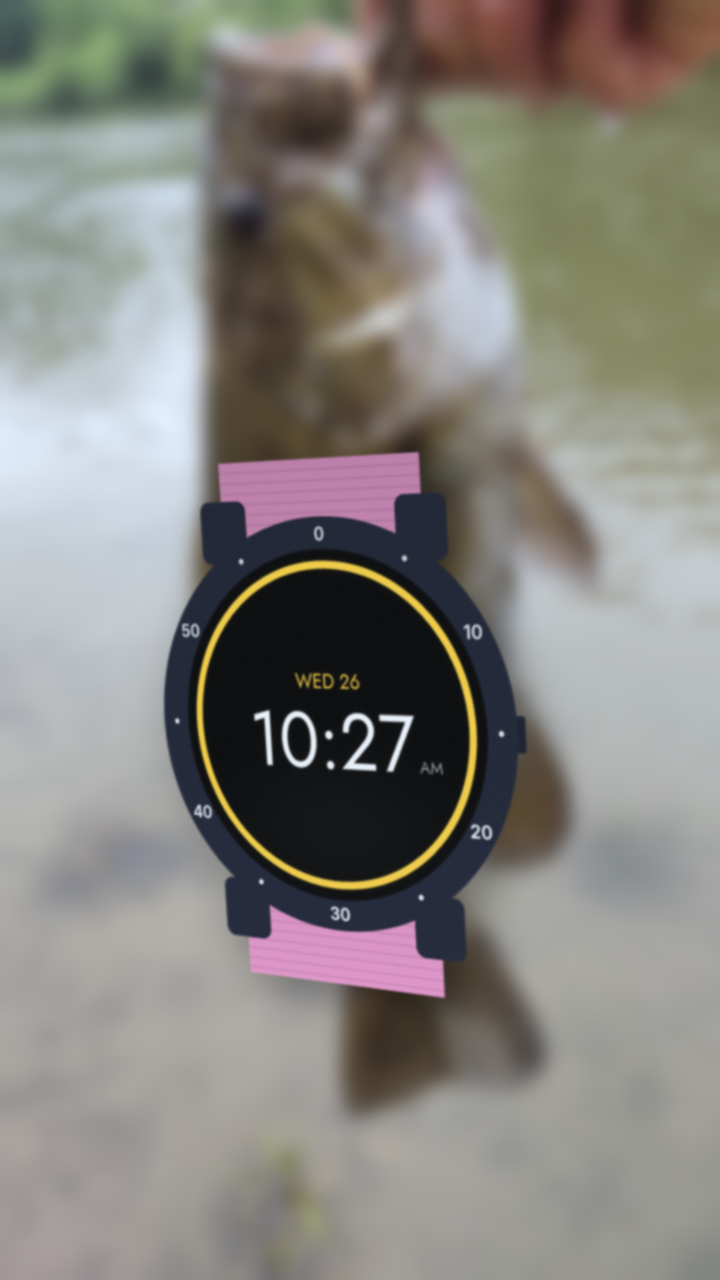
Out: 10h27
